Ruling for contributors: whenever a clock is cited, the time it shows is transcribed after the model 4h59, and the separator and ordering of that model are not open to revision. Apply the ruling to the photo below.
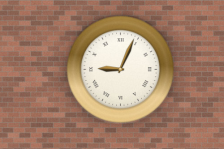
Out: 9h04
